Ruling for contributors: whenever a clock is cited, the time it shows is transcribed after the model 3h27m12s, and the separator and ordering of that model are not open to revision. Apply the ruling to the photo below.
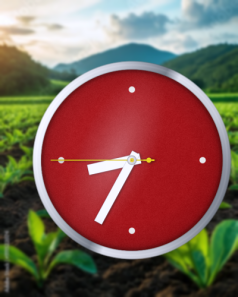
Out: 8h34m45s
